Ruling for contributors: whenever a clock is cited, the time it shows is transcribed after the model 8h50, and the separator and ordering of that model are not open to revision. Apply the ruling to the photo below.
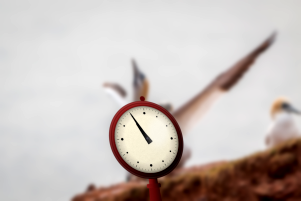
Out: 10h55
